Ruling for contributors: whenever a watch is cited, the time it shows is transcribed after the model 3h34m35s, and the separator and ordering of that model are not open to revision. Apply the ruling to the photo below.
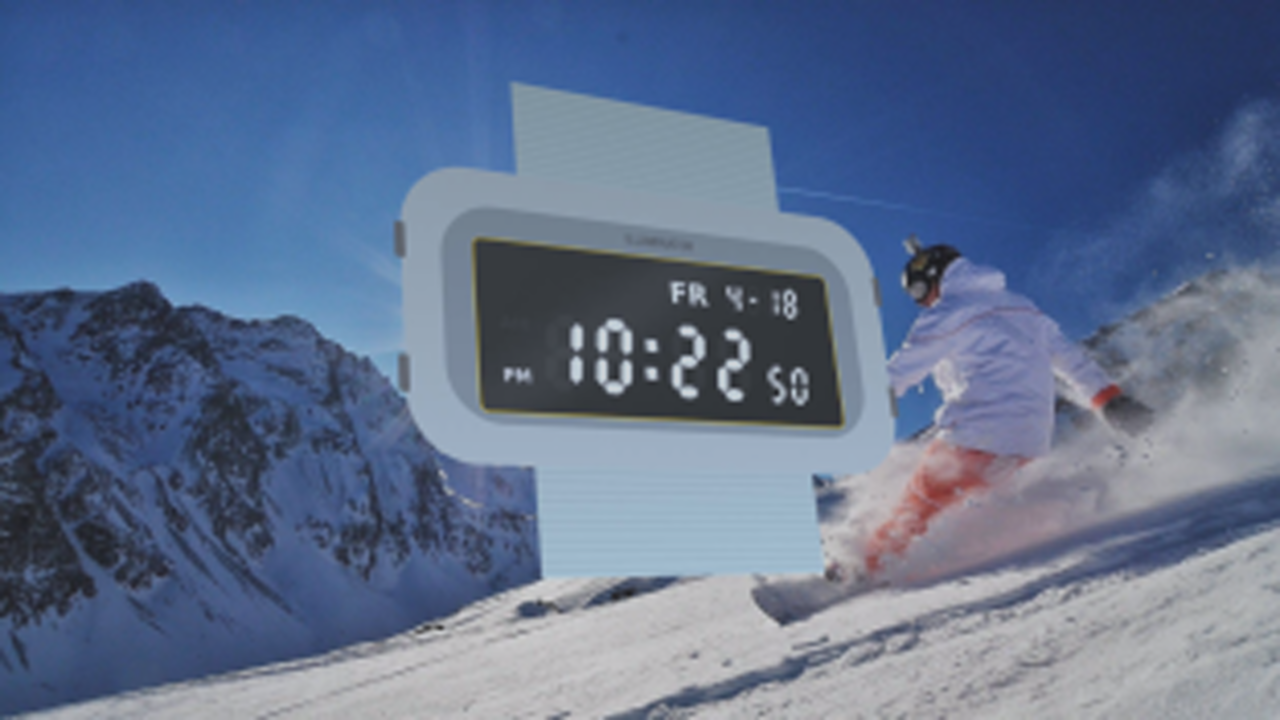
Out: 10h22m50s
